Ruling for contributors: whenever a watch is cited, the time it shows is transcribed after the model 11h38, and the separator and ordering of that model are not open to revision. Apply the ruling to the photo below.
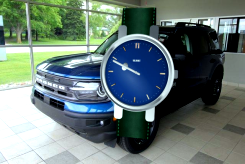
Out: 9h49
